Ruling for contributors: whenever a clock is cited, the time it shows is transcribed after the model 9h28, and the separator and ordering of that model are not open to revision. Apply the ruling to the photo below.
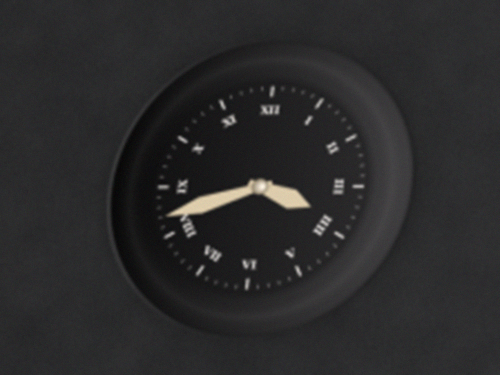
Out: 3h42
